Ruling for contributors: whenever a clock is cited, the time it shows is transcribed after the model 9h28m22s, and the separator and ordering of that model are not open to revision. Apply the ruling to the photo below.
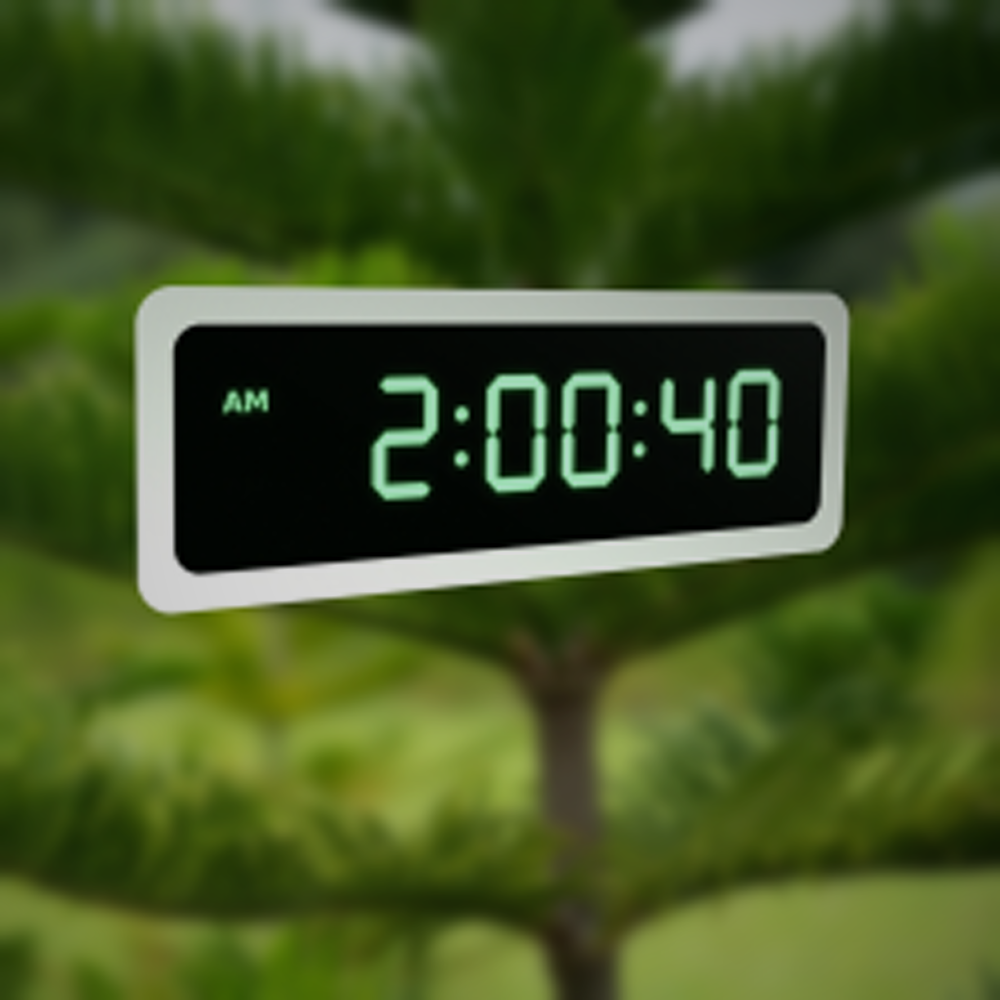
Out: 2h00m40s
